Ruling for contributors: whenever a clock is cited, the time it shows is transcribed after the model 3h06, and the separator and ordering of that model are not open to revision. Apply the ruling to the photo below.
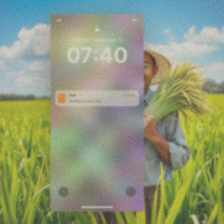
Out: 7h40
